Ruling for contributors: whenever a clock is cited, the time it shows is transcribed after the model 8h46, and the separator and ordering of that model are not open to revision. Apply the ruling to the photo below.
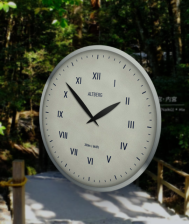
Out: 1h52
